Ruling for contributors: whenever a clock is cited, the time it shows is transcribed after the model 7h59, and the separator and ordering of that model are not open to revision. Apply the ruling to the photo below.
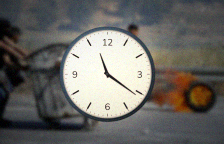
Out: 11h21
